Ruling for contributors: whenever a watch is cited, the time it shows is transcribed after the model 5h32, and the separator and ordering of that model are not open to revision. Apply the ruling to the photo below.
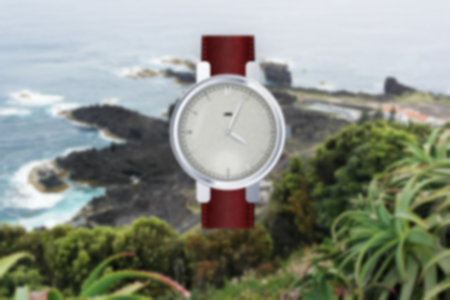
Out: 4h04
